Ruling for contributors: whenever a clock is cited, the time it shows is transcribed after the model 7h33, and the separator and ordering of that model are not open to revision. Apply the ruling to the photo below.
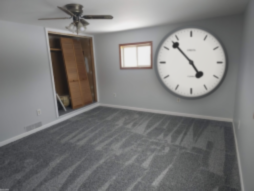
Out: 4h53
